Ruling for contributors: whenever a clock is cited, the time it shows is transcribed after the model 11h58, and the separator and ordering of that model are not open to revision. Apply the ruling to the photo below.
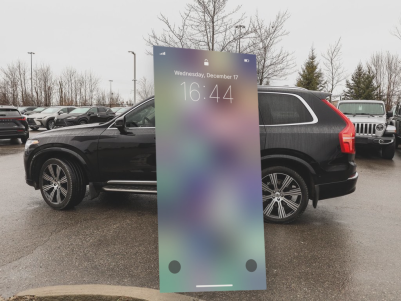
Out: 16h44
